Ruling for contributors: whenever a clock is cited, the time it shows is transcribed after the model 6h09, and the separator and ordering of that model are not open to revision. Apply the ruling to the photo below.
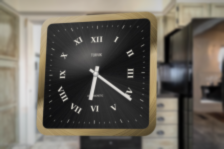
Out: 6h21
